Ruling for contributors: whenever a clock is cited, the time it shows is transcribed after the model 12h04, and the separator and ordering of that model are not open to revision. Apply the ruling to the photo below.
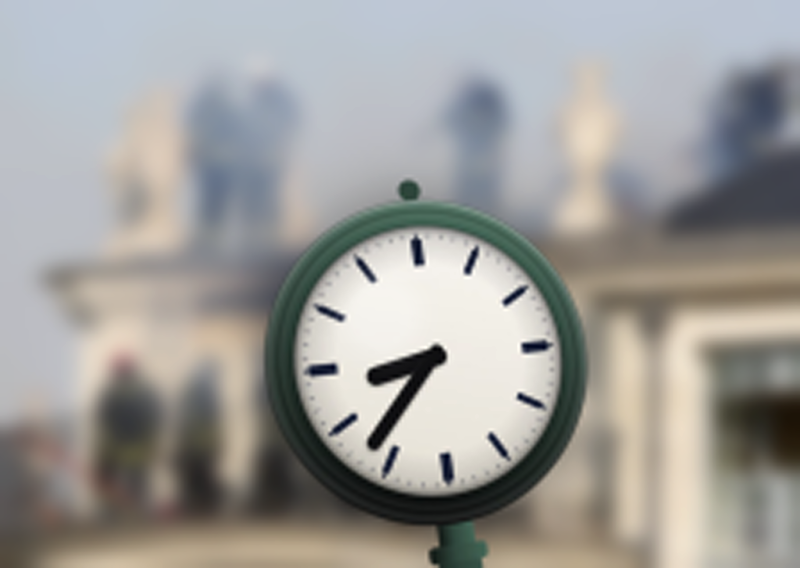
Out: 8h37
